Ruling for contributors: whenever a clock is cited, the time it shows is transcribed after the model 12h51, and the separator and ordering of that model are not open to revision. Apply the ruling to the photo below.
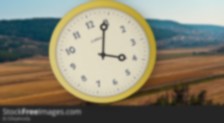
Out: 4h04
